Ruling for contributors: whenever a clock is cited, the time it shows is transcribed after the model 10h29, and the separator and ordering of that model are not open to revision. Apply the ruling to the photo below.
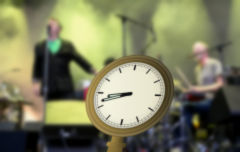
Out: 8h42
